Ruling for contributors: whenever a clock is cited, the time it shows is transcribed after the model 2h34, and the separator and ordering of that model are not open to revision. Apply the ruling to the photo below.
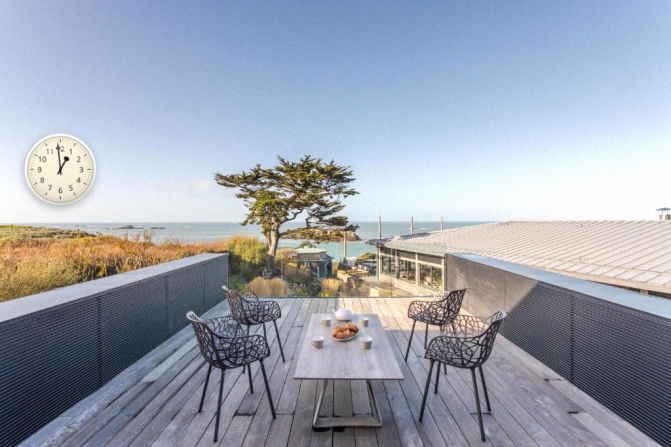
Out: 12h59
